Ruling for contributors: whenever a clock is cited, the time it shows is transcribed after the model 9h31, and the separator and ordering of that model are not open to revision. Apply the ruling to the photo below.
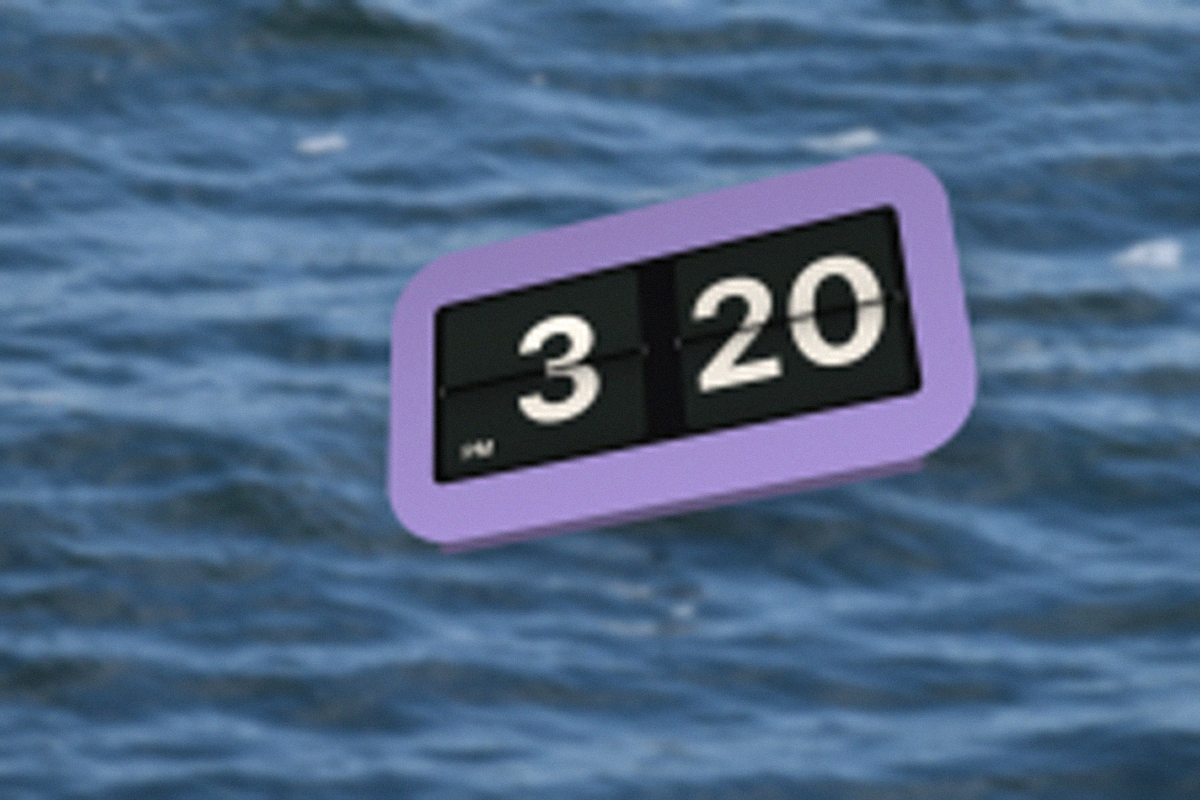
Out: 3h20
